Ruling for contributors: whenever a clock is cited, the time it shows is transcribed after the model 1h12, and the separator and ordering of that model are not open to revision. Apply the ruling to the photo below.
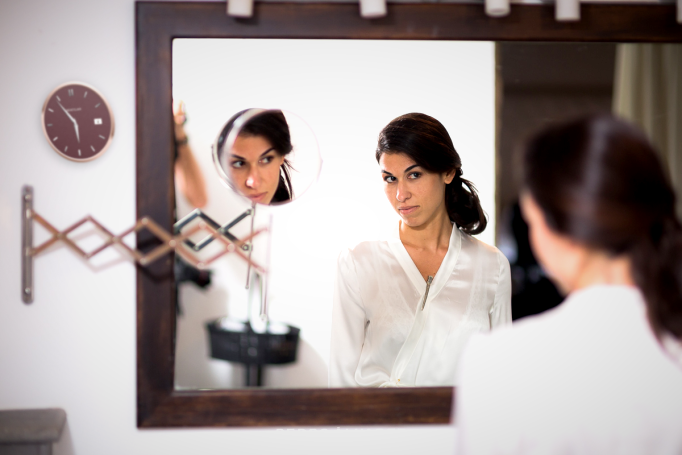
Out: 5h54
